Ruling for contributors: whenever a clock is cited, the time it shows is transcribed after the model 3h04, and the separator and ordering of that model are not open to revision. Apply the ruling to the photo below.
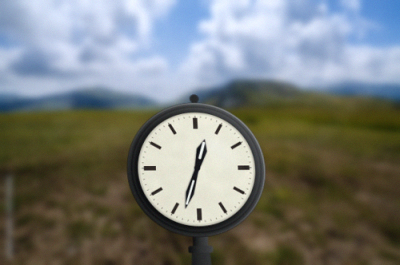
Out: 12h33
